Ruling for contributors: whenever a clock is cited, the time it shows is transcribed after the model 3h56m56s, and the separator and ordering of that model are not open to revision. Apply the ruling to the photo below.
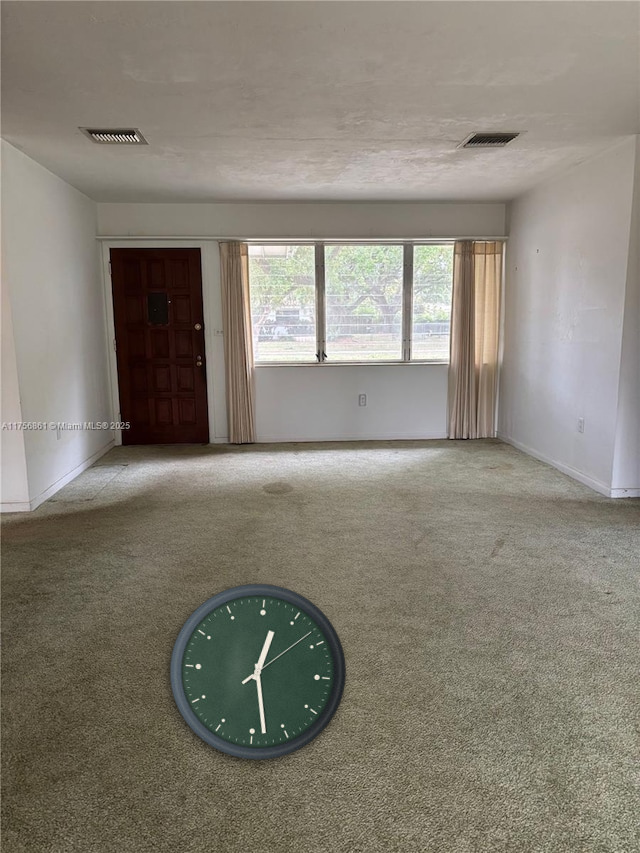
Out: 12h28m08s
